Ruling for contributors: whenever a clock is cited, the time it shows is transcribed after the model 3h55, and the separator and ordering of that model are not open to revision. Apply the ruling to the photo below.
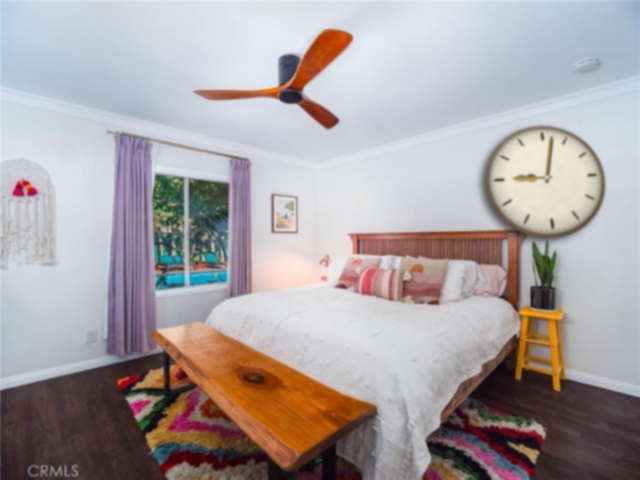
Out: 9h02
